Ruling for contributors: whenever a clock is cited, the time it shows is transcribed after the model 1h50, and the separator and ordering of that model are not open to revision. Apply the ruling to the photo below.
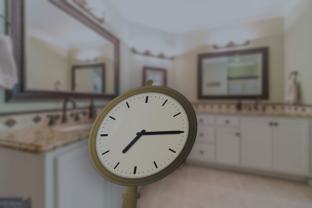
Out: 7h15
